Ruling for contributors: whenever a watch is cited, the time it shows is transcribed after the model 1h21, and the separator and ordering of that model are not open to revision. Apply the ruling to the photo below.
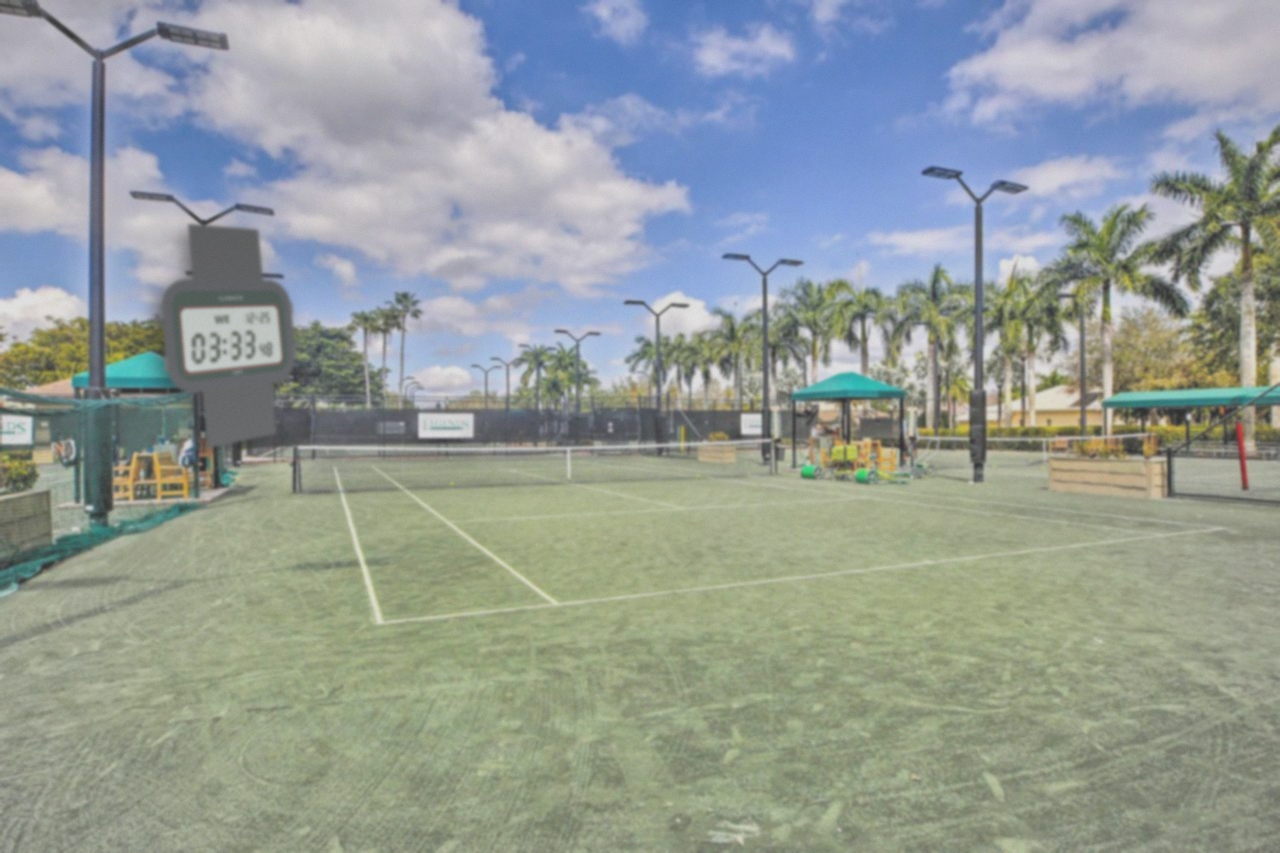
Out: 3h33
